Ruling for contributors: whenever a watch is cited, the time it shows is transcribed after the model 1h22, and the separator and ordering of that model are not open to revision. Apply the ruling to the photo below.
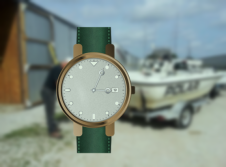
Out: 3h04
